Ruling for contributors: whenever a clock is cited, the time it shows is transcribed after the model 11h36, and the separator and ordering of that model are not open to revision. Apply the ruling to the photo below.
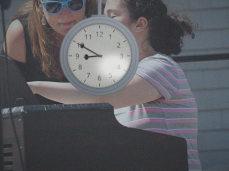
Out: 8h50
